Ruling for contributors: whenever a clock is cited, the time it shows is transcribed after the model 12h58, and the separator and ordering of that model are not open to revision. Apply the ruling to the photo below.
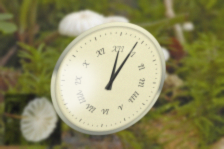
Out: 12h04
